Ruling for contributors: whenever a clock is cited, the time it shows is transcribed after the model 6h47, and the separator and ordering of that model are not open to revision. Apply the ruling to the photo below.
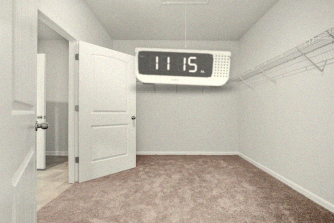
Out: 11h15
